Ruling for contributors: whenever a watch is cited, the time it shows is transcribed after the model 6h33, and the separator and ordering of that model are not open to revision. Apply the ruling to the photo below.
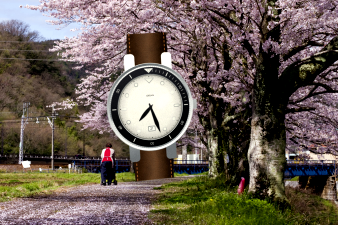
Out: 7h27
